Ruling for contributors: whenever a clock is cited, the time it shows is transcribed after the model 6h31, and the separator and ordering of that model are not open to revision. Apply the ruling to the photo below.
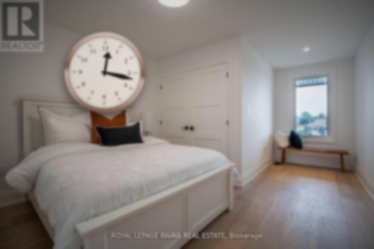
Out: 12h17
